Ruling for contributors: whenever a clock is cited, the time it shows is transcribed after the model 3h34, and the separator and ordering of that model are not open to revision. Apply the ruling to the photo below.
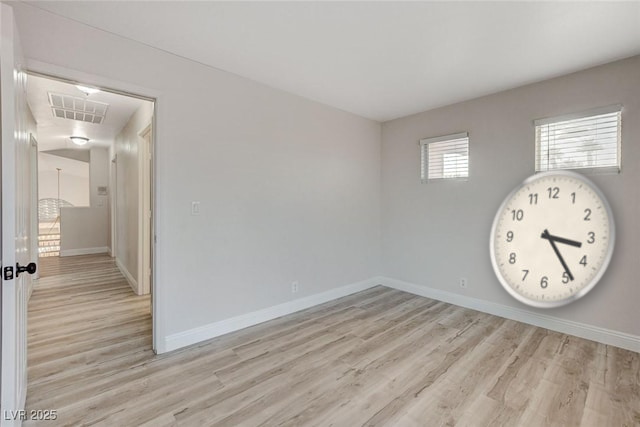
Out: 3h24
